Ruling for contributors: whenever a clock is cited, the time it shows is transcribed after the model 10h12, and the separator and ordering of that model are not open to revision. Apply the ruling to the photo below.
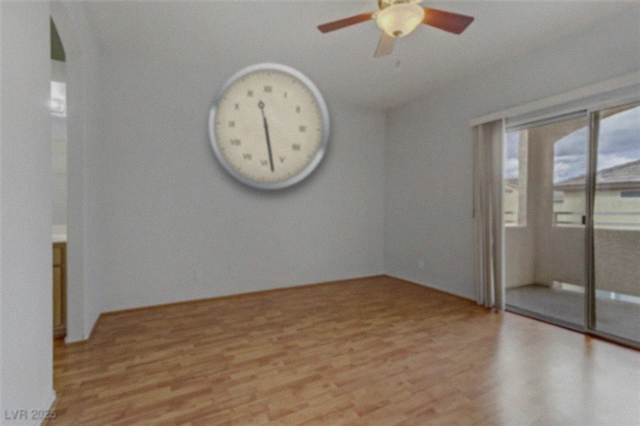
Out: 11h28
